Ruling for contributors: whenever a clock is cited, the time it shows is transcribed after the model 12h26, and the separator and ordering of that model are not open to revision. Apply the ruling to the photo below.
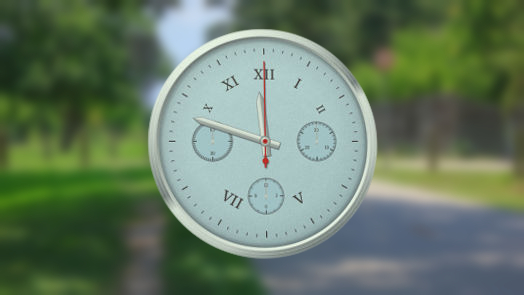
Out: 11h48
